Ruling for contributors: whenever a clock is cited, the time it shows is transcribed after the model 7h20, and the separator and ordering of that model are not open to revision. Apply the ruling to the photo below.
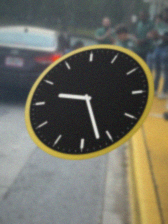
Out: 9h27
